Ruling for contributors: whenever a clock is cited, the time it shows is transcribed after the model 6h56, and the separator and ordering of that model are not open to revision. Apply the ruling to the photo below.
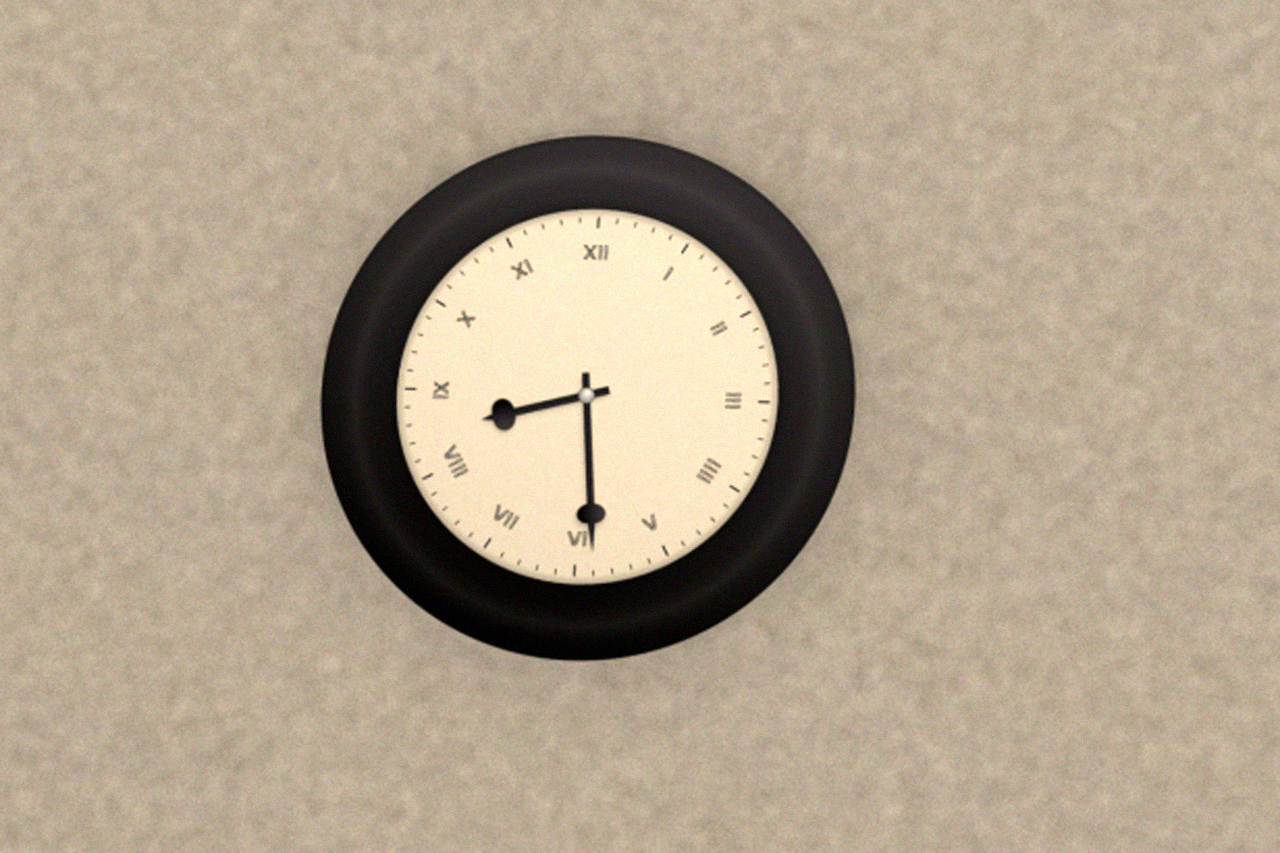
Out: 8h29
